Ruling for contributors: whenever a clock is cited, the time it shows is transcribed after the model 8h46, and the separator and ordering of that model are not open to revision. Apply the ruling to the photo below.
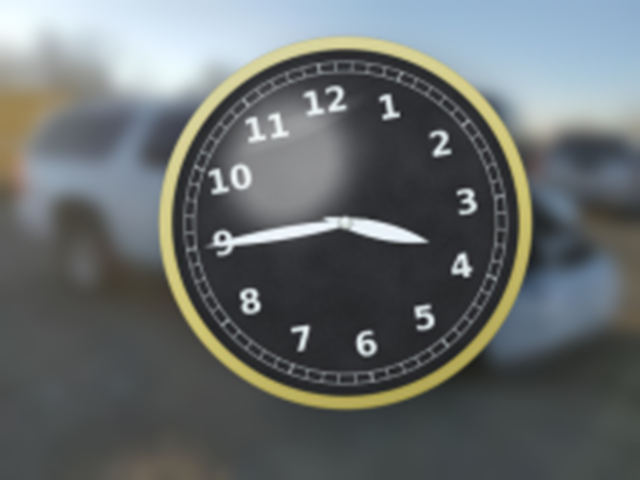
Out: 3h45
